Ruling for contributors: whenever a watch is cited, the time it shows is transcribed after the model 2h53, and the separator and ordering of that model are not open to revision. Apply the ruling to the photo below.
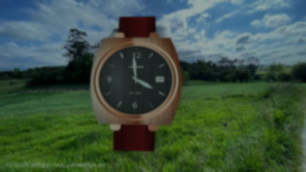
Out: 3h59
